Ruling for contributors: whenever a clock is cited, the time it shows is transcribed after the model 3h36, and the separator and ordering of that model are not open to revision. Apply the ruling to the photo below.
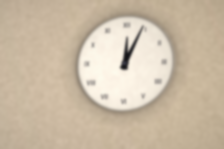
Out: 12h04
